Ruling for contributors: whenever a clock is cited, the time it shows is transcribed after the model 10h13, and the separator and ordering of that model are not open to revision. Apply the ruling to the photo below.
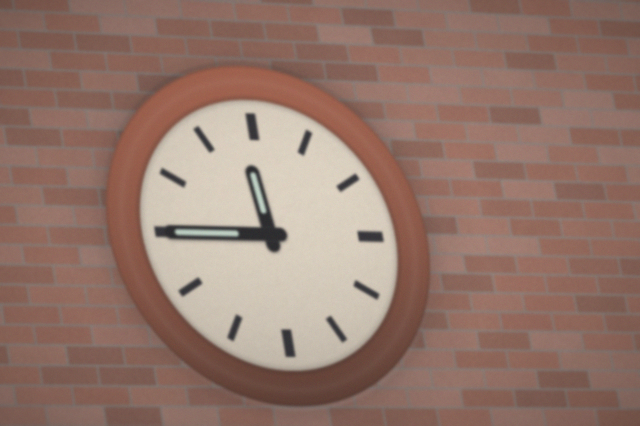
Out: 11h45
